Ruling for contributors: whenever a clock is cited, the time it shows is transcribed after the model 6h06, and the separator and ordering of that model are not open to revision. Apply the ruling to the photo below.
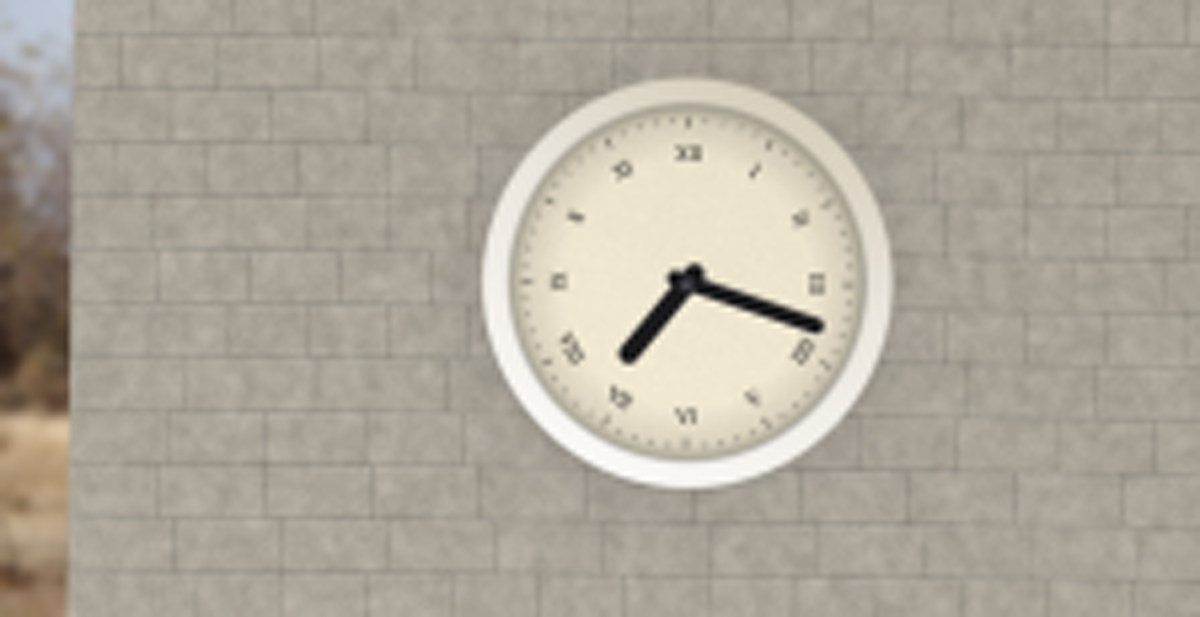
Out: 7h18
